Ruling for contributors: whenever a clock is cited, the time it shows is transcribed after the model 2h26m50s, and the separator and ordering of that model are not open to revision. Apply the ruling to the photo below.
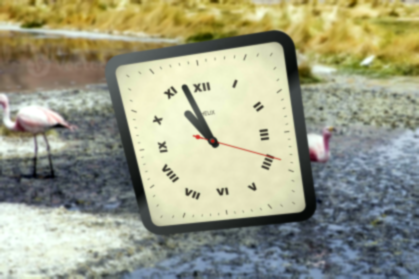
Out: 10h57m19s
